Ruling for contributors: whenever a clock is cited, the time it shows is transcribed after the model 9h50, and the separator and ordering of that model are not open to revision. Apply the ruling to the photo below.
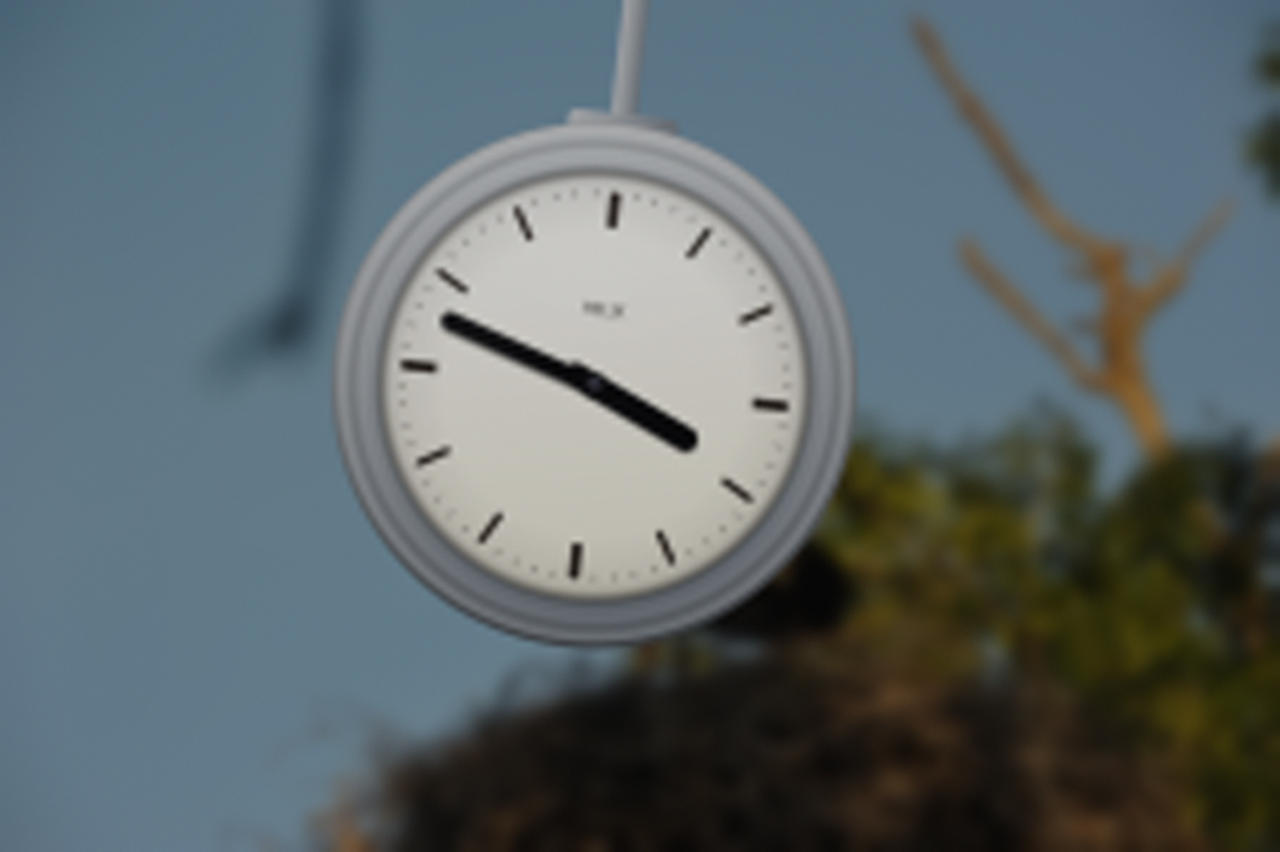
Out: 3h48
